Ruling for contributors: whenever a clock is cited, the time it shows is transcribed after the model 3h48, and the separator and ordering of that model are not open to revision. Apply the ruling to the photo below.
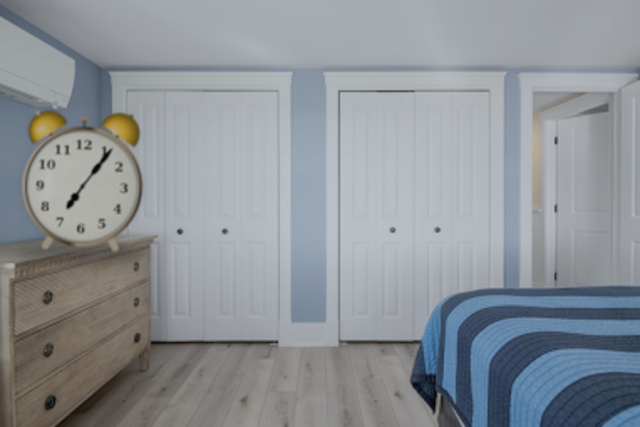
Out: 7h06
